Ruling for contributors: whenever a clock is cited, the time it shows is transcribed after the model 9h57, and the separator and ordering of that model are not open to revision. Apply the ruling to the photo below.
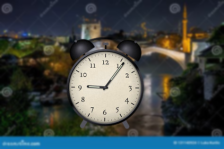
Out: 9h06
